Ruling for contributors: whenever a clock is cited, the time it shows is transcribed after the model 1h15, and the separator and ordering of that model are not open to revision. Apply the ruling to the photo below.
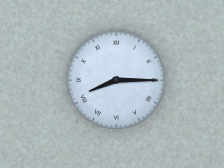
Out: 8h15
